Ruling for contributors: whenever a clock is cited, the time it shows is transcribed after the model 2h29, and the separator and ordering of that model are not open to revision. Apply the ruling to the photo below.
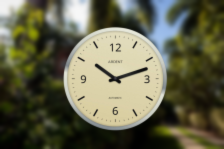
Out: 10h12
